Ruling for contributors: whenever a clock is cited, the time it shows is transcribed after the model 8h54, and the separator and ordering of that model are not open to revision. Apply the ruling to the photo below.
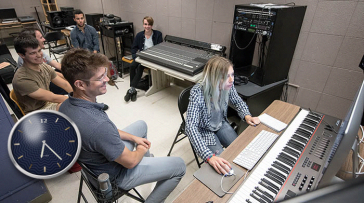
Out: 6h23
